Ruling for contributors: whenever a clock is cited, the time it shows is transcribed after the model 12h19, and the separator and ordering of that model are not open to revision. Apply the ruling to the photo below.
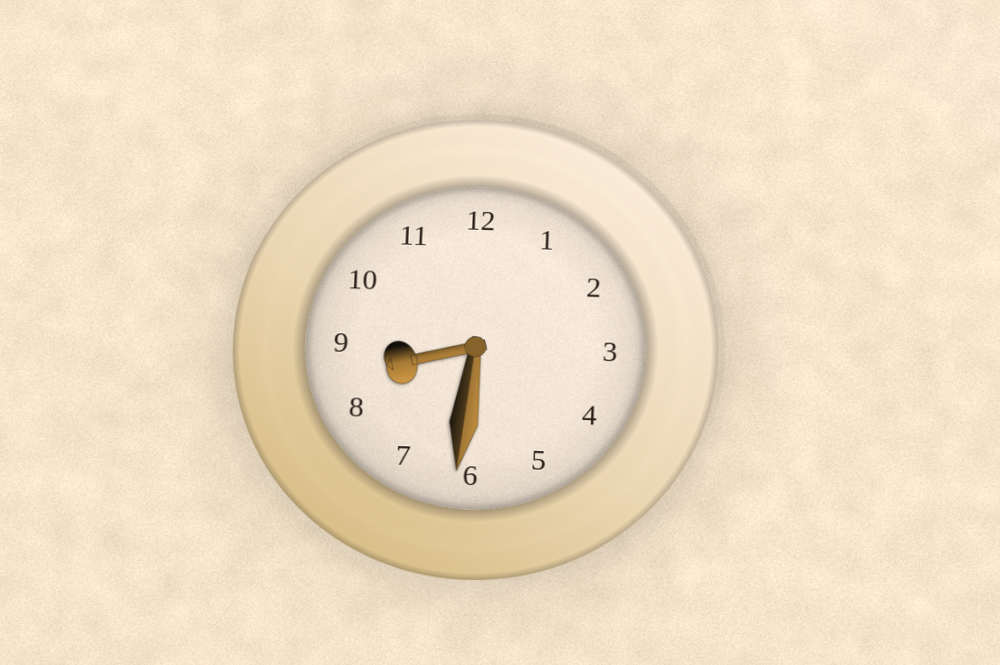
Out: 8h31
